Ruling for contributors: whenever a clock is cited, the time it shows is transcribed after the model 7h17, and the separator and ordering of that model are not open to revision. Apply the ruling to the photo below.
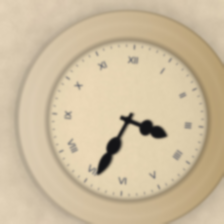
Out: 3h34
